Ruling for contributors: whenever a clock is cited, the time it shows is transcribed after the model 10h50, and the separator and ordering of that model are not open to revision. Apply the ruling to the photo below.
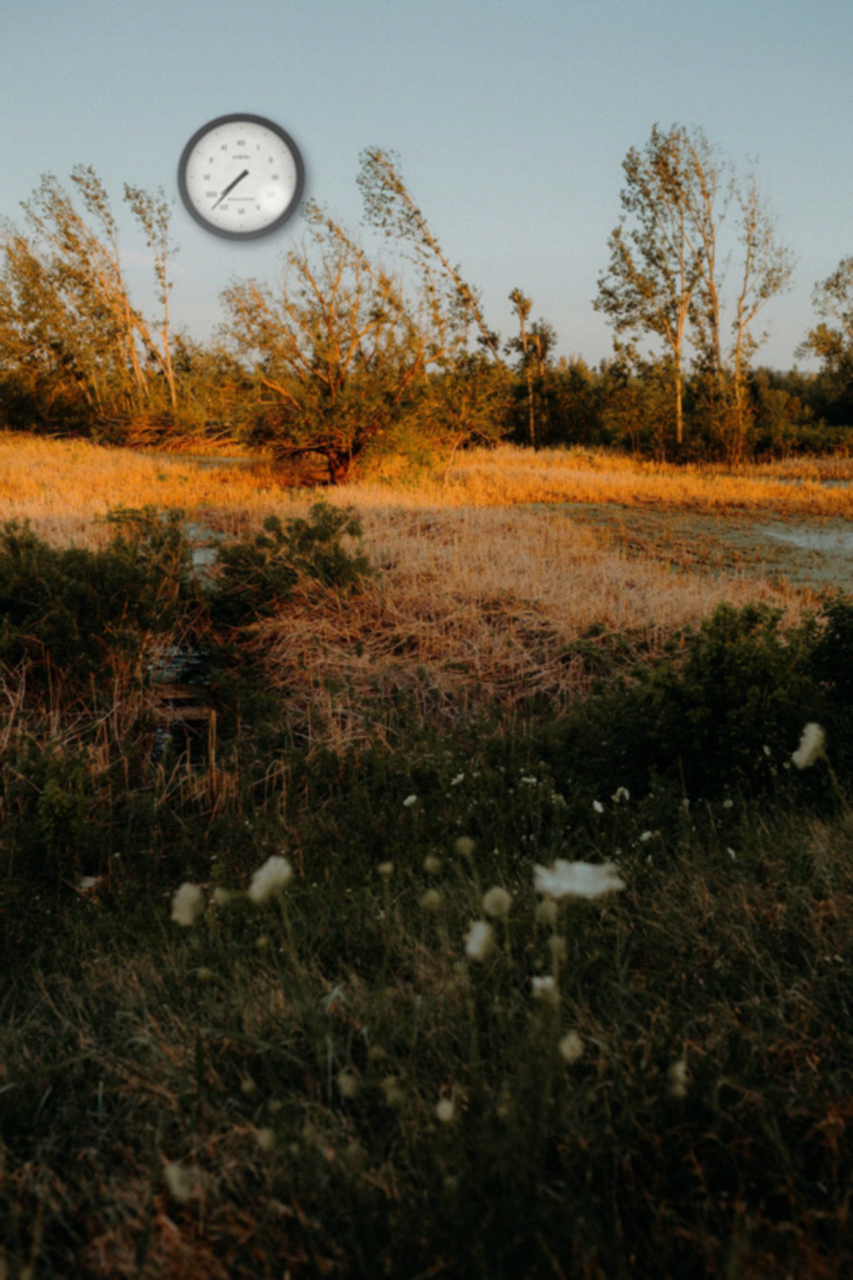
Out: 7h37
